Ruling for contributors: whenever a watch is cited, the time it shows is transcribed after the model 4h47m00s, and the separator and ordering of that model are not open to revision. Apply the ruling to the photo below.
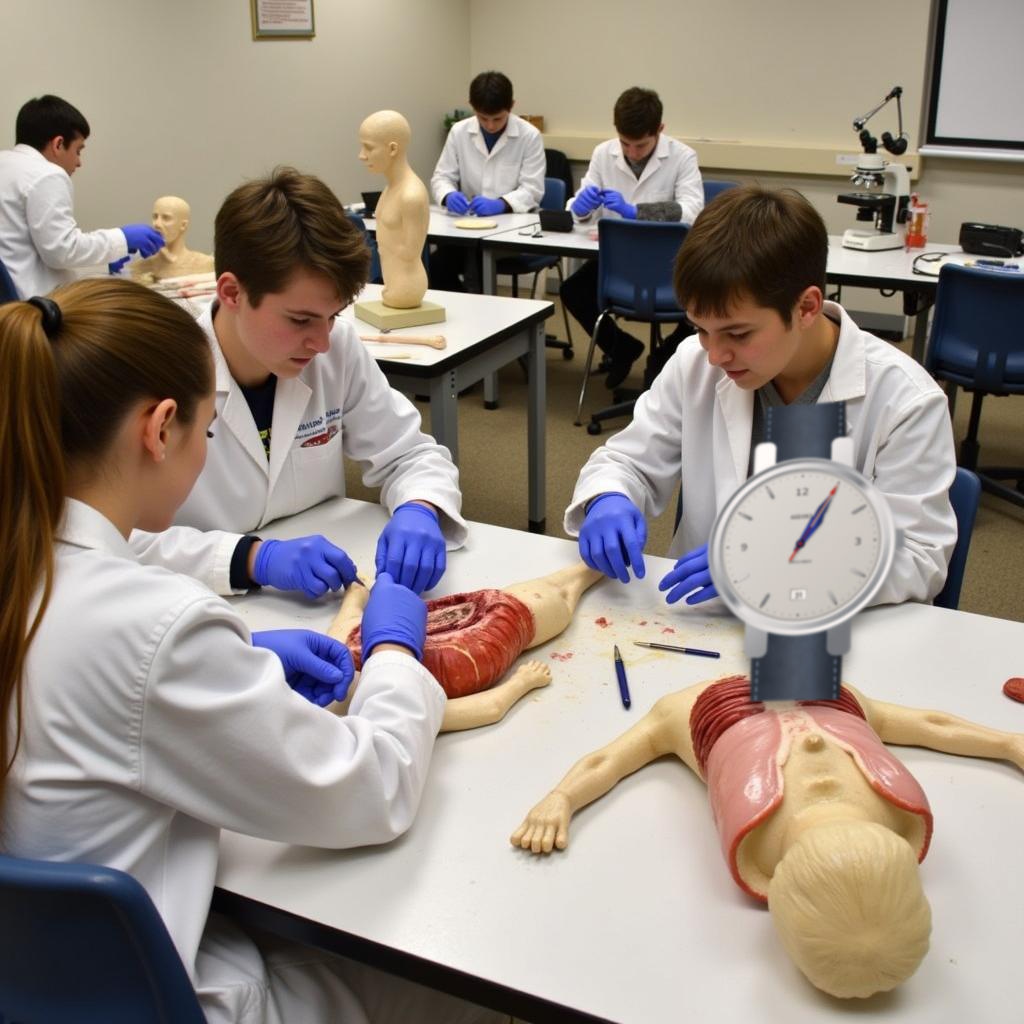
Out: 1h05m05s
